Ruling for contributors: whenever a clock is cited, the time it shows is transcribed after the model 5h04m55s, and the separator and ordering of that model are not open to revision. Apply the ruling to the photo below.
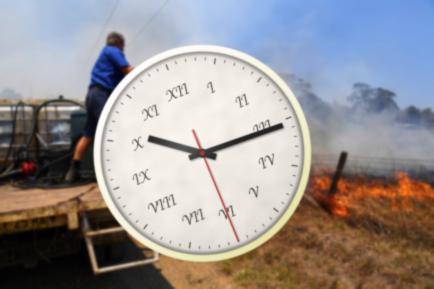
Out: 10h15m30s
